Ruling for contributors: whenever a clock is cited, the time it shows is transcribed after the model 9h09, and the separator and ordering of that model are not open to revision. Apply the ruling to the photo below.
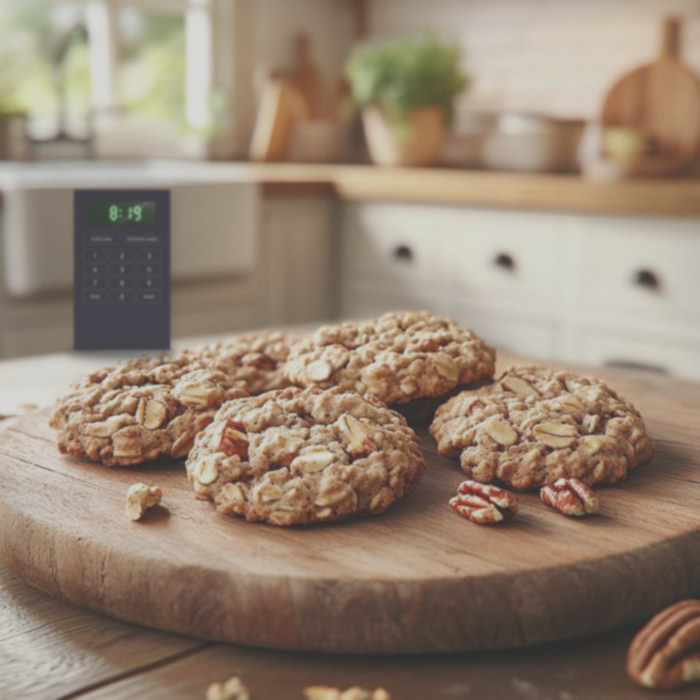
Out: 8h19
